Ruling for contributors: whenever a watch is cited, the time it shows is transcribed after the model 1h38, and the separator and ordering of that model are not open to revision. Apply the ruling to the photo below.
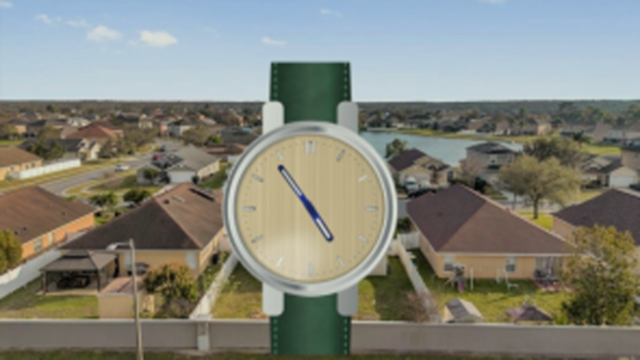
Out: 4h54
